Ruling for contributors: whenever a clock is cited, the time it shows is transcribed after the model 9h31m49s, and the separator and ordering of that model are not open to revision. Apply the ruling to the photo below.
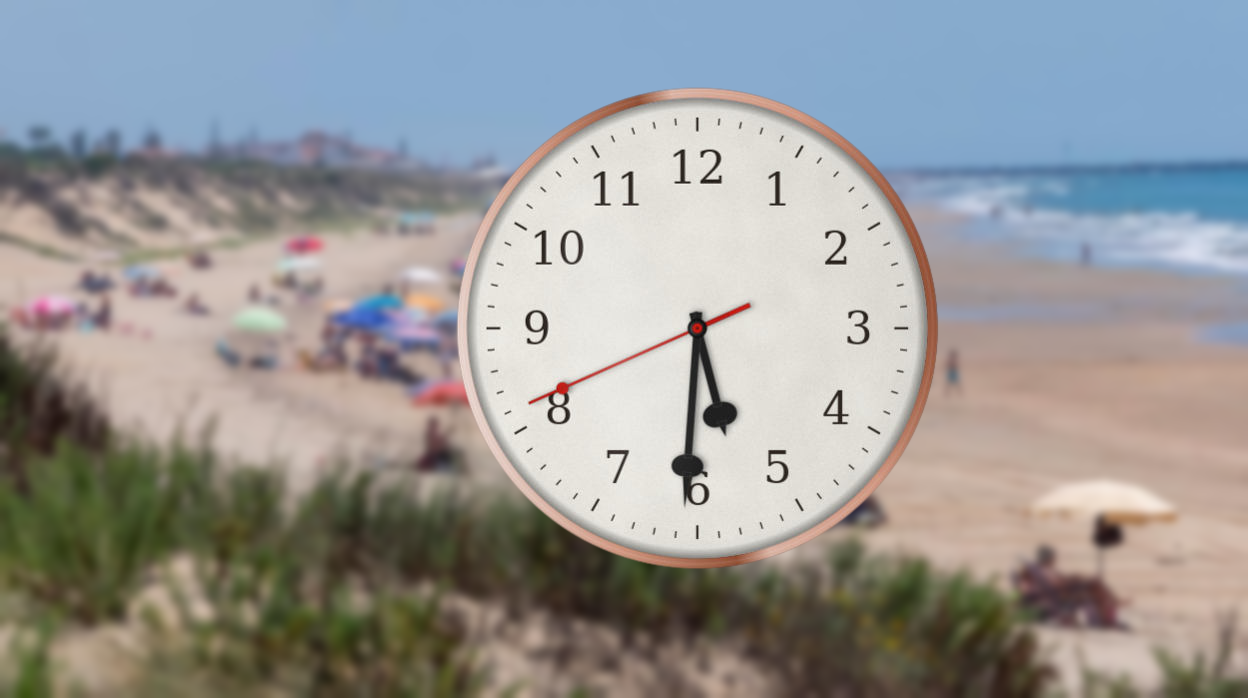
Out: 5h30m41s
